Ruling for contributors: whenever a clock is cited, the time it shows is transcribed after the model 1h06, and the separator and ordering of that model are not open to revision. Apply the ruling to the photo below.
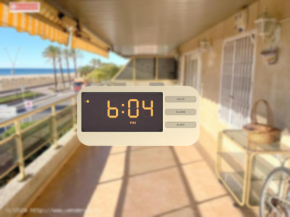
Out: 6h04
